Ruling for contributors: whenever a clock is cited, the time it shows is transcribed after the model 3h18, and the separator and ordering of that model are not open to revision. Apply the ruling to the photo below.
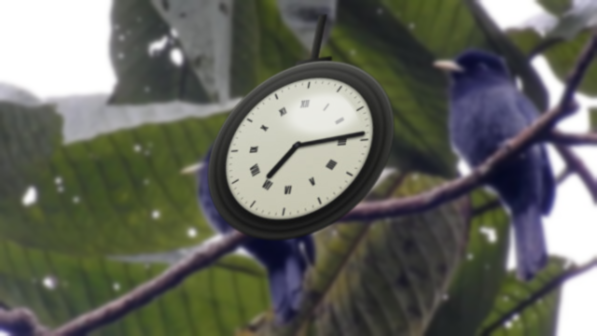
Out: 7h14
